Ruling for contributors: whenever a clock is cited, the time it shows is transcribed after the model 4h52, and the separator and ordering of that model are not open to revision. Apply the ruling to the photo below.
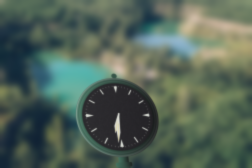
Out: 6h31
